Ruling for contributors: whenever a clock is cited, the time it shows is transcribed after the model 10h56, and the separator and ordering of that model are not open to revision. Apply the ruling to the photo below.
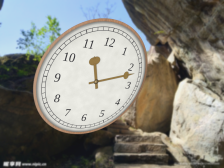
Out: 11h12
